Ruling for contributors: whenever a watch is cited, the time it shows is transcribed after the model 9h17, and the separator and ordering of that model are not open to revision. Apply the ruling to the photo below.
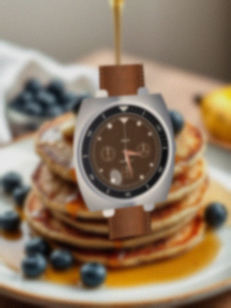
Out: 3h28
